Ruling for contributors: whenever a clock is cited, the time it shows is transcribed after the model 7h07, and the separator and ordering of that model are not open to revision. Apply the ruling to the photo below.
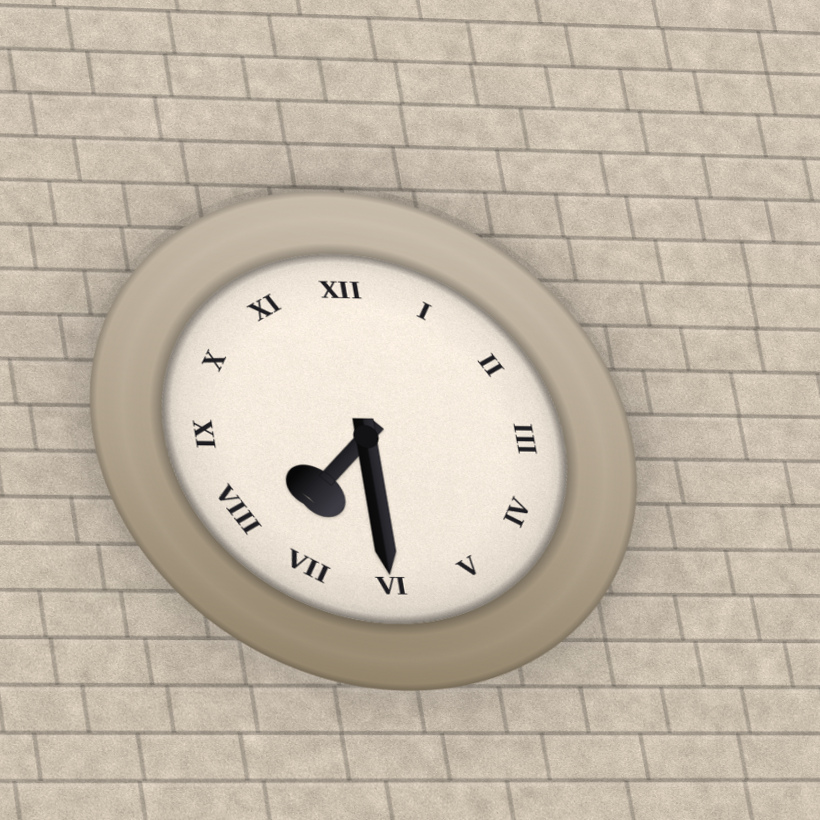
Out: 7h30
